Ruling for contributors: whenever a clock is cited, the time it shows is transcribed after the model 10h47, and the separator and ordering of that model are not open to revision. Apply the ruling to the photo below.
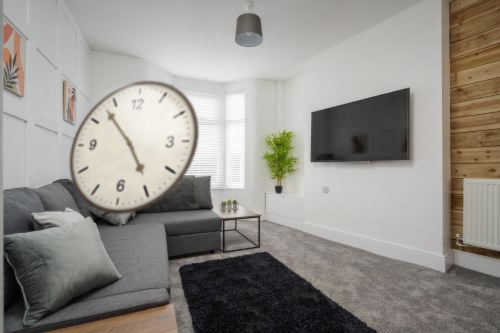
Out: 4h53
